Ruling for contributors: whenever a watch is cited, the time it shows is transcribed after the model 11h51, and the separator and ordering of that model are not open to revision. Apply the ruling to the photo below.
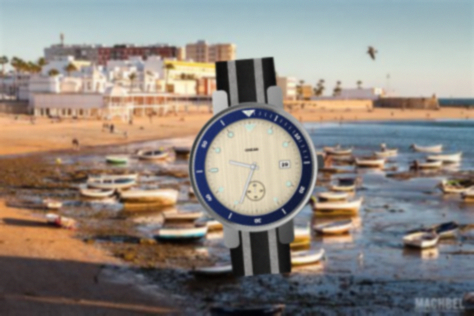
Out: 9h34
